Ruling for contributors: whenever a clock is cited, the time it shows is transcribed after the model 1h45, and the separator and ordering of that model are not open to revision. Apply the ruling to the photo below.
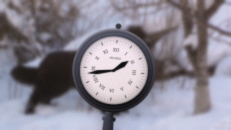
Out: 1h43
